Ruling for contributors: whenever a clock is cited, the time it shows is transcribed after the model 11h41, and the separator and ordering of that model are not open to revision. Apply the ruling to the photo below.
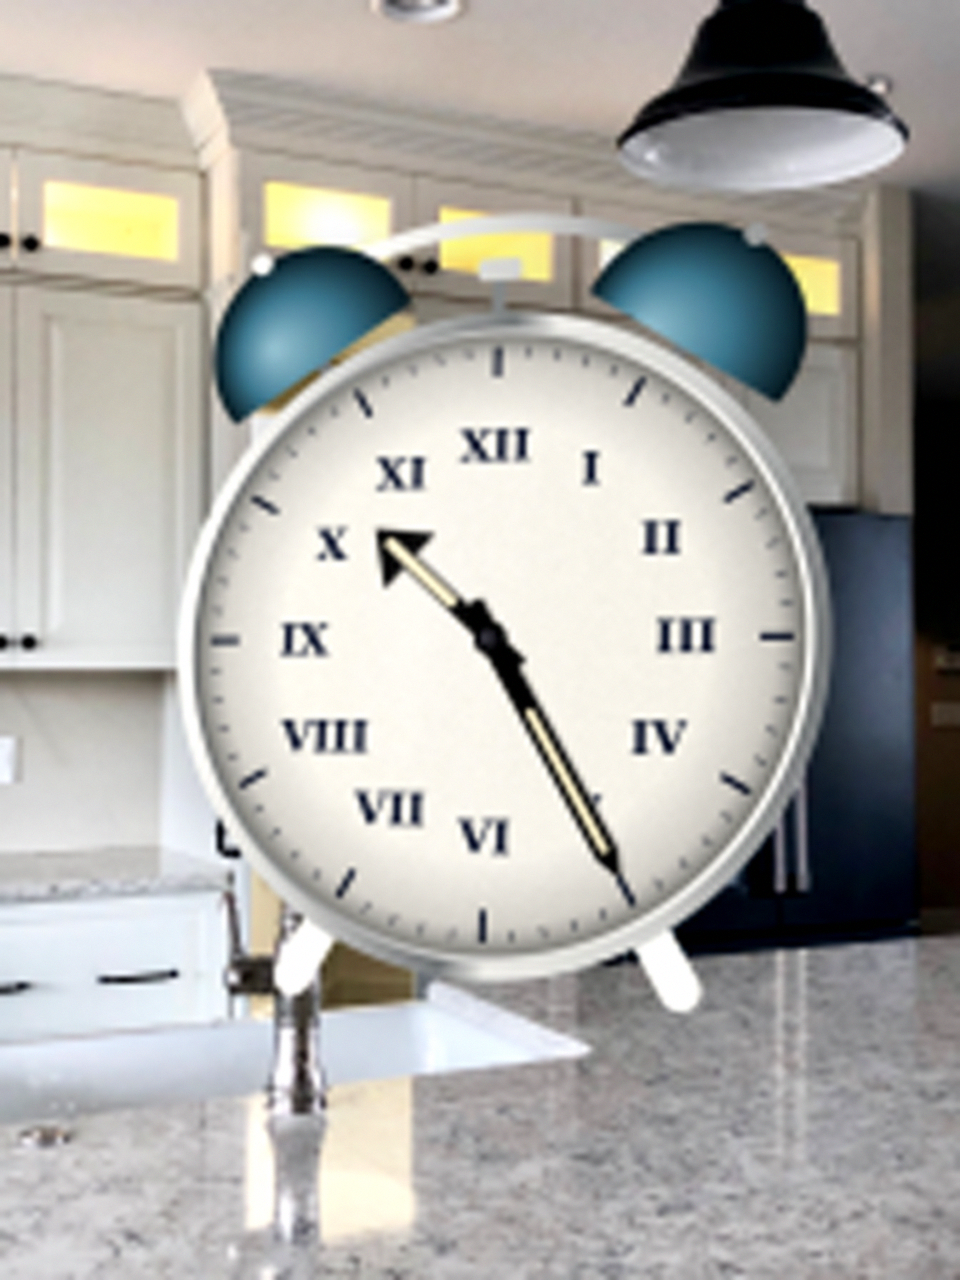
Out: 10h25
